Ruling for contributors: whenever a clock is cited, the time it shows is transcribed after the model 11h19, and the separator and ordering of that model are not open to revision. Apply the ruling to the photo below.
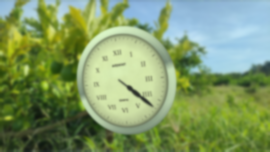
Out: 4h22
